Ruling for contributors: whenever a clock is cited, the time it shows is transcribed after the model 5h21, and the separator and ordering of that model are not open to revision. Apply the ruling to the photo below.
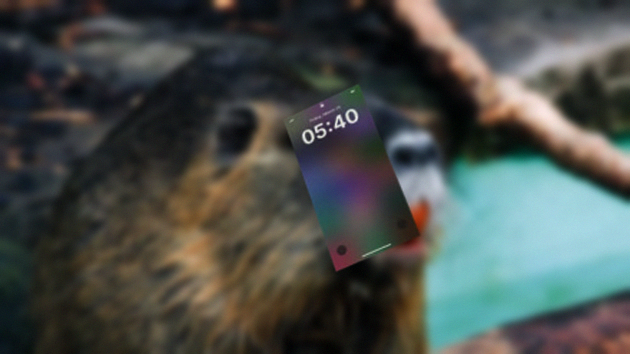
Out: 5h40
